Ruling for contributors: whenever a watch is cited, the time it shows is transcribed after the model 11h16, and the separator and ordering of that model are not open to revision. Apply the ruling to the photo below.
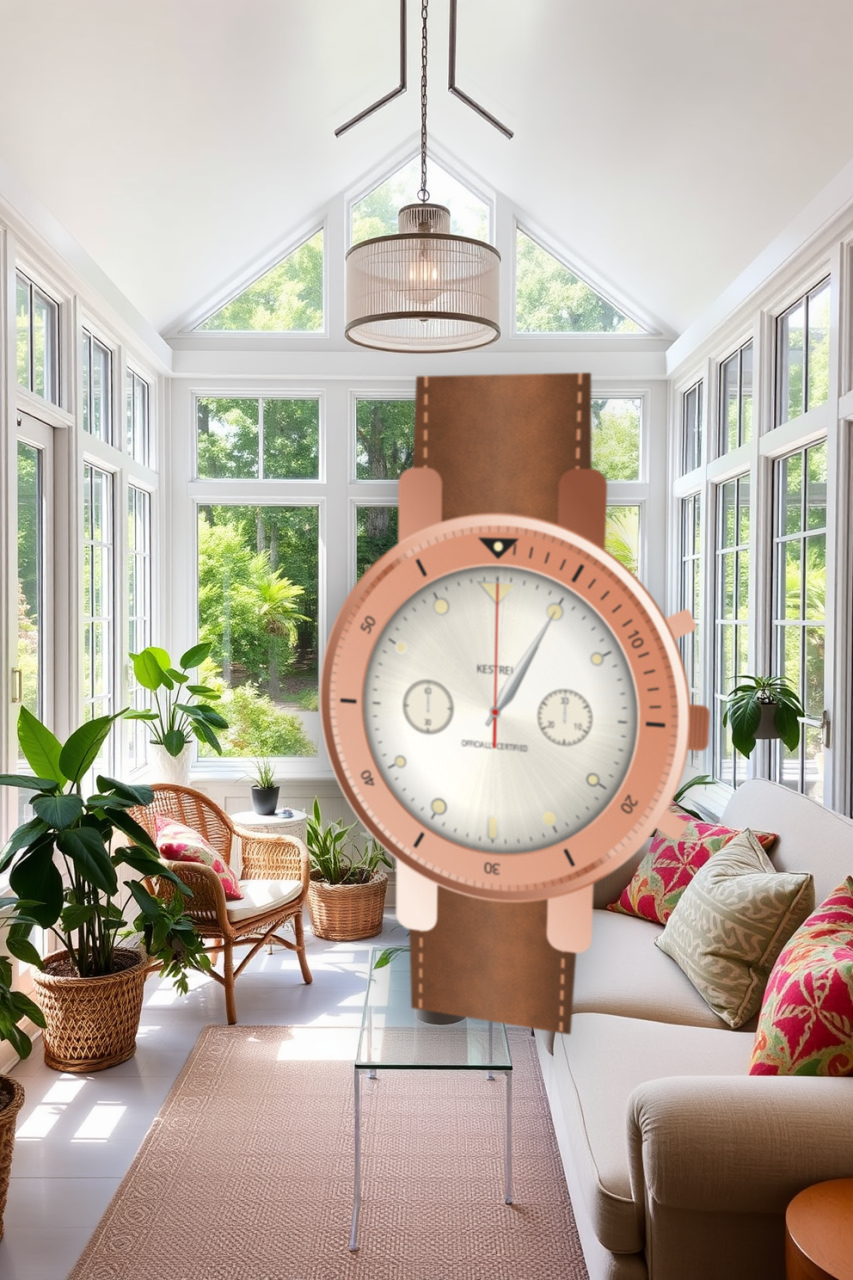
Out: 1h05
